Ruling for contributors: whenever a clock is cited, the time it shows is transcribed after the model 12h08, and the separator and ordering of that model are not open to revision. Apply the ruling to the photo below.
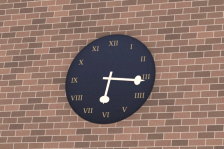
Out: 6h16
